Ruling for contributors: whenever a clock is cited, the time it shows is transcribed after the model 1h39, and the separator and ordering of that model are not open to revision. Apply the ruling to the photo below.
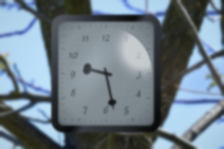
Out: 9h28
